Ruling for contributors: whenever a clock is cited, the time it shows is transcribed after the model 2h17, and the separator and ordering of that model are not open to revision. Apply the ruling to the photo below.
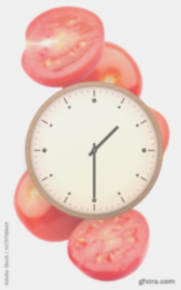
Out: 1h30
